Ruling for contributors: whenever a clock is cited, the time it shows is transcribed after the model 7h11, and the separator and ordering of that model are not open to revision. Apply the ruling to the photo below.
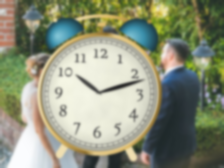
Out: 10h12
